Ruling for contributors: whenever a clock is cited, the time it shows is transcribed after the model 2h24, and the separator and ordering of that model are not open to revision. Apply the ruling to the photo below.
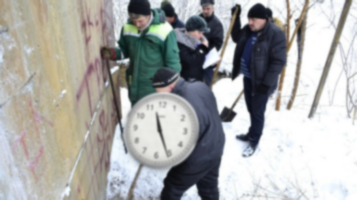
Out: 11h26
